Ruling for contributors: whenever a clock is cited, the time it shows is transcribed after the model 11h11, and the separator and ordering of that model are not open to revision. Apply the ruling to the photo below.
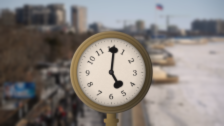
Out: 5h01
